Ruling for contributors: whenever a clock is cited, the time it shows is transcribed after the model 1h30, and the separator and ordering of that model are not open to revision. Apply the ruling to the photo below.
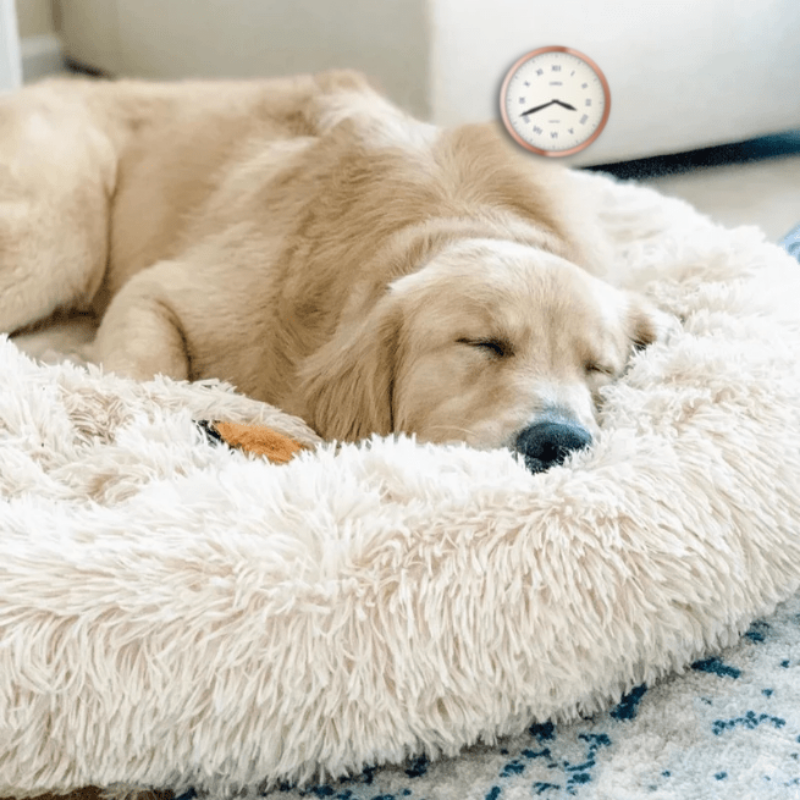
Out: 3h41
